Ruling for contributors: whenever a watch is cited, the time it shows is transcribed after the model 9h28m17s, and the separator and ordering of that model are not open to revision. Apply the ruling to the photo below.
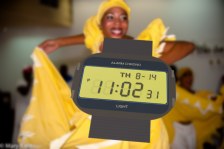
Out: 11h02m31s
